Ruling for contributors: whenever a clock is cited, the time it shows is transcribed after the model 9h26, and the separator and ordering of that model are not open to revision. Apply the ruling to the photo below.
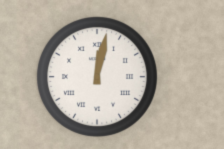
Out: 12h02
